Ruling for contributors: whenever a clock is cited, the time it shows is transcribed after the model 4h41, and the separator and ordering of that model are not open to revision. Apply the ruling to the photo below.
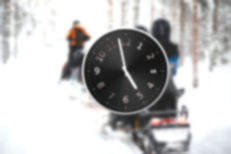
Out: 4h58
